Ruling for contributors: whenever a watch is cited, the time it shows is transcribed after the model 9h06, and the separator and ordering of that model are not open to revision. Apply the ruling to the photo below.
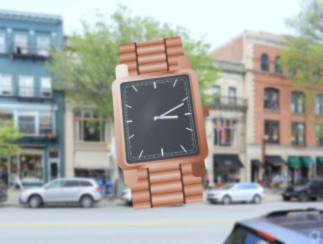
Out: 3h11
